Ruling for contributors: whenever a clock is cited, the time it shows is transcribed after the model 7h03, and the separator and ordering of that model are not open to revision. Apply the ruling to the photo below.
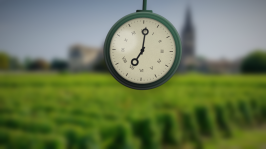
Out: 7h01
